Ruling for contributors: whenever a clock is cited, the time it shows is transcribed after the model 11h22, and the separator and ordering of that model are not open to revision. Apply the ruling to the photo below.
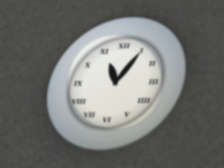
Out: 11h05
